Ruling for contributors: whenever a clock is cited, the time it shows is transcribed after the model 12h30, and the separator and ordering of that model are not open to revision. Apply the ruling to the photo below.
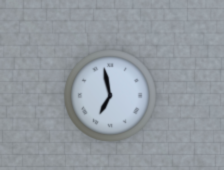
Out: 6h58
